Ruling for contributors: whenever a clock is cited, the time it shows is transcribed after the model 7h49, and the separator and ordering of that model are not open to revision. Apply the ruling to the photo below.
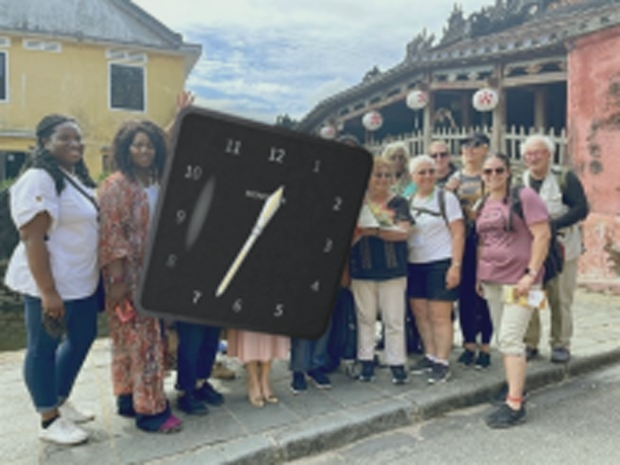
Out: 12h33
